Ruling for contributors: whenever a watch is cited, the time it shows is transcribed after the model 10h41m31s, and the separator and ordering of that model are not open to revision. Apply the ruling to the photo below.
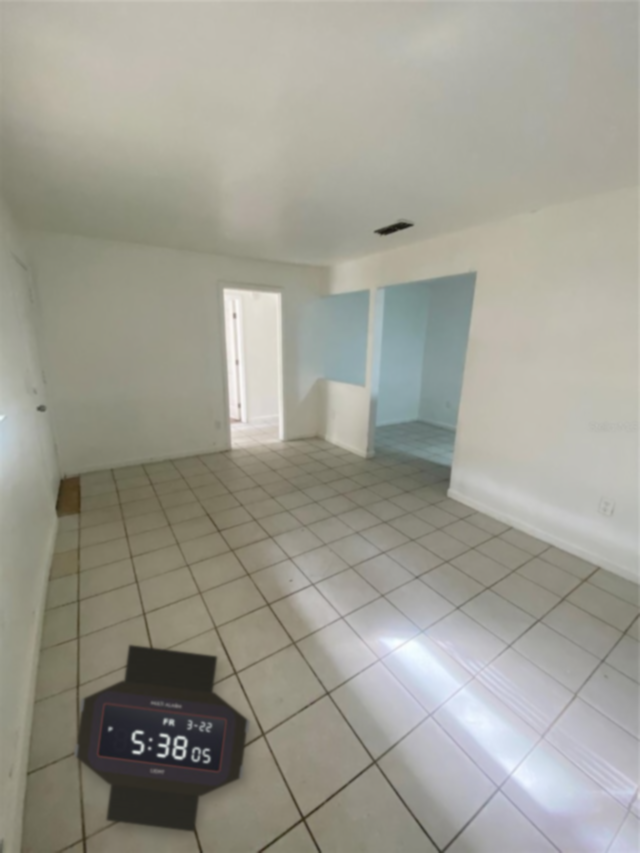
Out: 5h38m05s
